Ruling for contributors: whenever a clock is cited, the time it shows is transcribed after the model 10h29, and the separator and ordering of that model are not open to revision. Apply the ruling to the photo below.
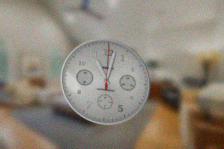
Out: 11h02
